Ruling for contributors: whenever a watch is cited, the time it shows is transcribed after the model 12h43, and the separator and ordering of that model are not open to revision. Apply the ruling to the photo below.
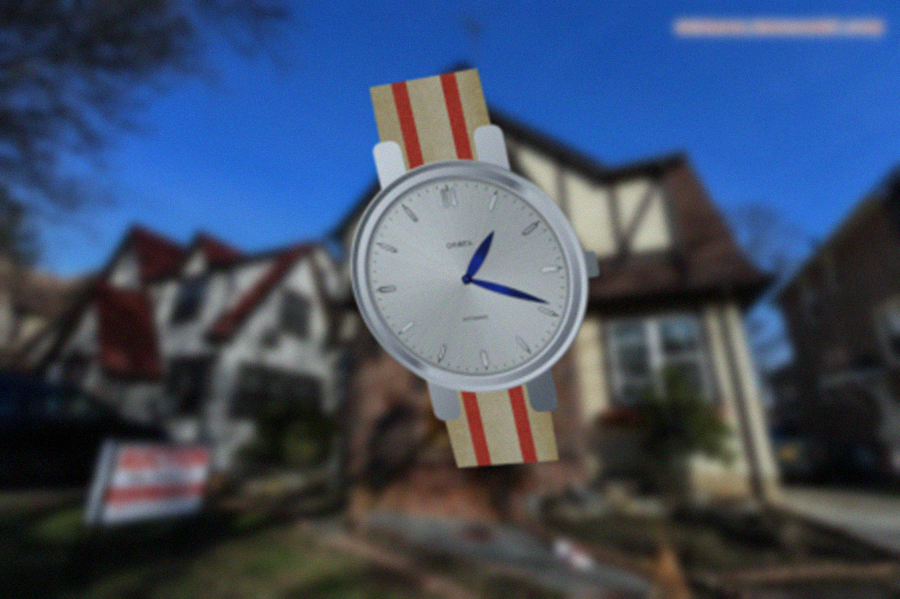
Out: 1h19
